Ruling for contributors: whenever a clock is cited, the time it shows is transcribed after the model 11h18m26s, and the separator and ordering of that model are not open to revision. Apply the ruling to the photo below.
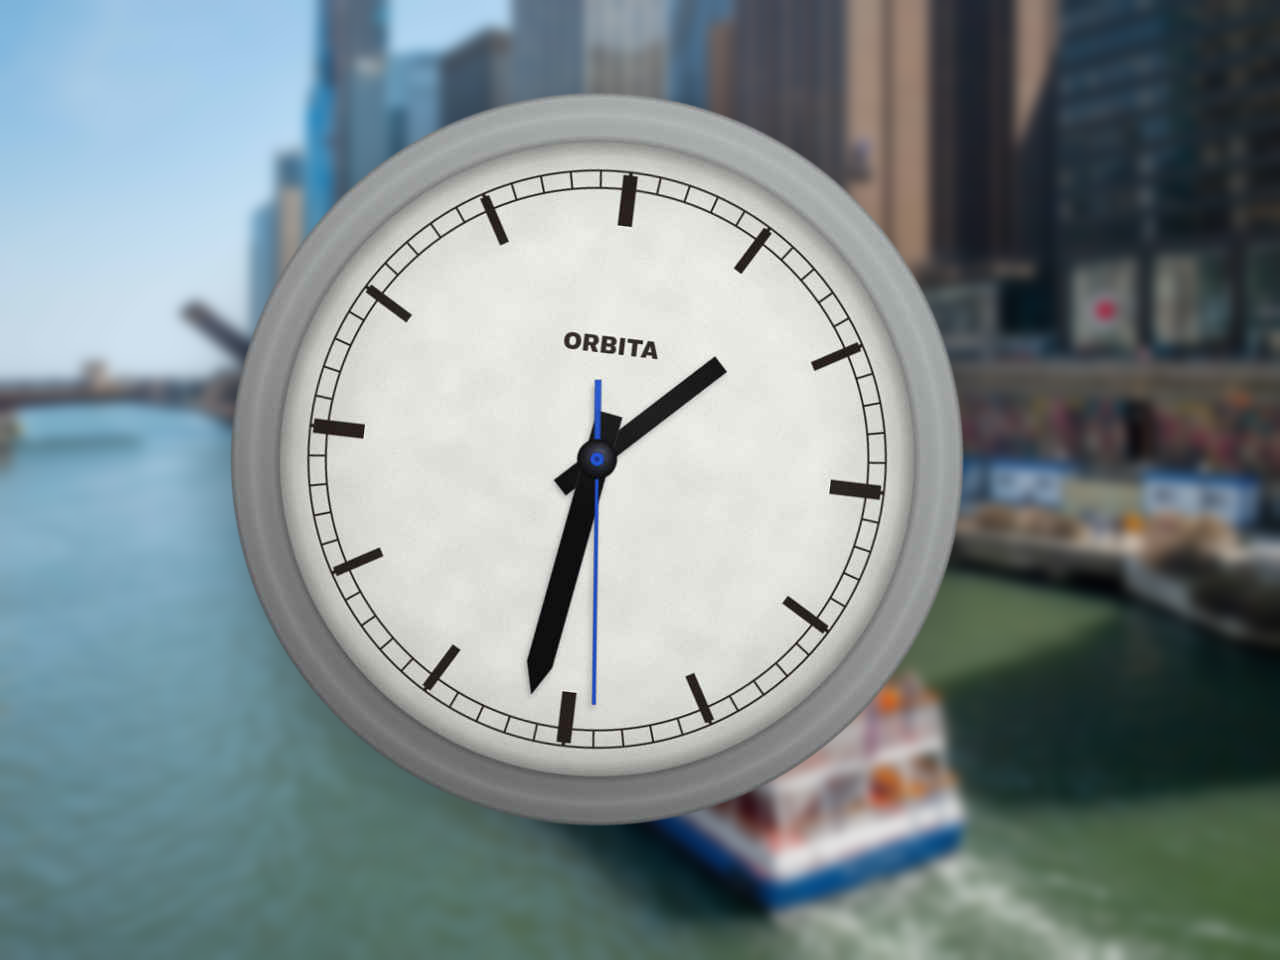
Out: 1h31m29s
